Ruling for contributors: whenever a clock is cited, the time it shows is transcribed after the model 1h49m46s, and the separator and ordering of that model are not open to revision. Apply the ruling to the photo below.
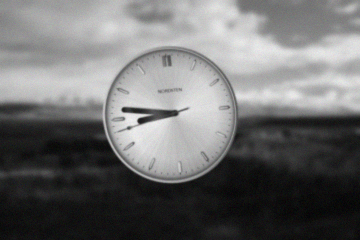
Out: 8h46m43s
